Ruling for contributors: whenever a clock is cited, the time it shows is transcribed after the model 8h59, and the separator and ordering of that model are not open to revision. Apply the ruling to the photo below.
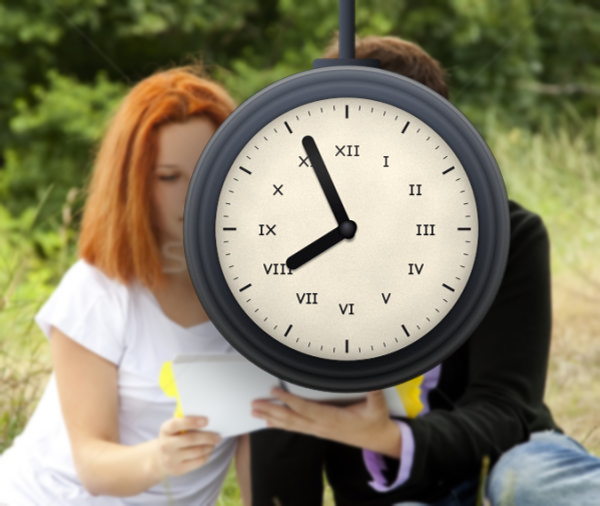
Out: 7h56
